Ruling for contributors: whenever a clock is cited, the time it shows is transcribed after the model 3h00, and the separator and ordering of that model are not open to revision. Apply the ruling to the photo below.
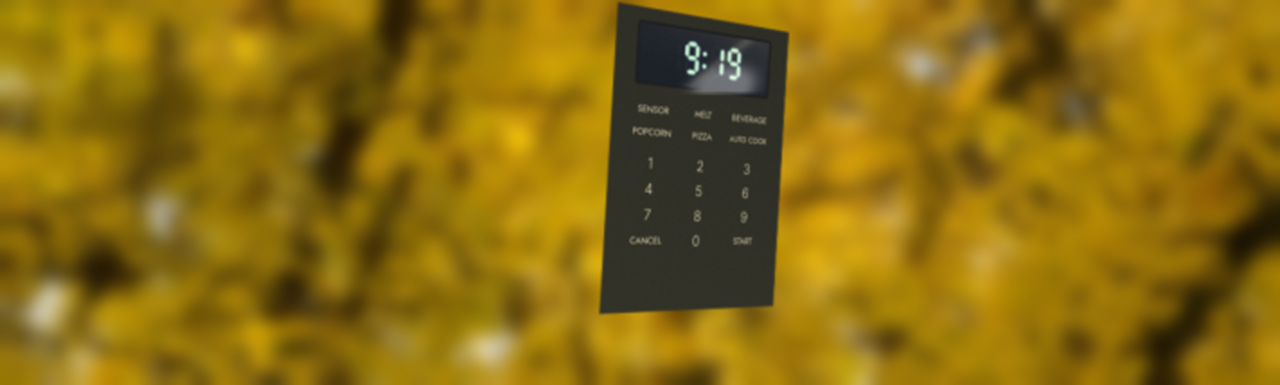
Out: 9h19
